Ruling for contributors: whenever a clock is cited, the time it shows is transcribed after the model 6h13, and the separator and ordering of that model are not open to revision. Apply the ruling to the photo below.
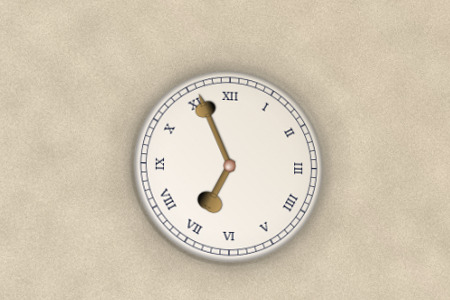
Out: 6h56
